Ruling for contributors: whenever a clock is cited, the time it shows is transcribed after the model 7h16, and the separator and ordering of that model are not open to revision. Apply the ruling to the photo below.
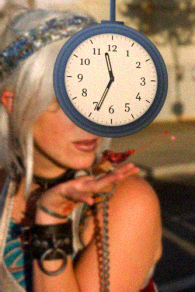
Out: 11h34
